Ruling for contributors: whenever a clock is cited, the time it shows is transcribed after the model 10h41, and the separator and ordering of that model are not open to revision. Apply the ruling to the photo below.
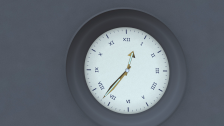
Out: 12h37
